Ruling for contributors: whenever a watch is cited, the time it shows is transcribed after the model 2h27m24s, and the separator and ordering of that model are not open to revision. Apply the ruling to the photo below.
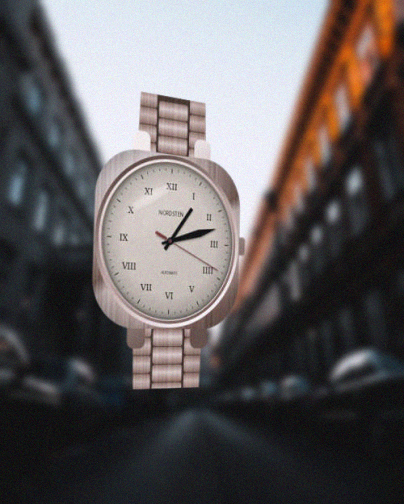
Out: 1h12m19s
